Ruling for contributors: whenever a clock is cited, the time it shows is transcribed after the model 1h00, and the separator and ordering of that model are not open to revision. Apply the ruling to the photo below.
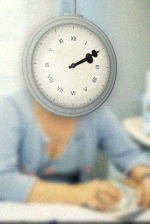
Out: 2h10
